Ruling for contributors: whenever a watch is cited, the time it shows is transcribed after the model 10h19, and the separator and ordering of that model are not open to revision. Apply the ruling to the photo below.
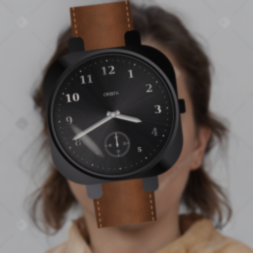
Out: 3h41
